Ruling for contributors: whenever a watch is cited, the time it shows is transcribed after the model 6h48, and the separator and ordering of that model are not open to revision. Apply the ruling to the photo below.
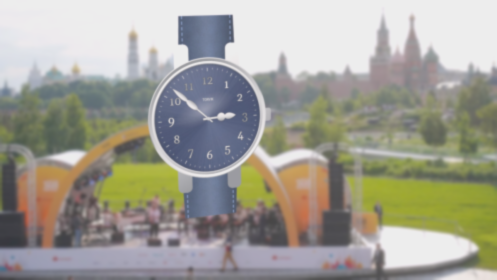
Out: 2h52
